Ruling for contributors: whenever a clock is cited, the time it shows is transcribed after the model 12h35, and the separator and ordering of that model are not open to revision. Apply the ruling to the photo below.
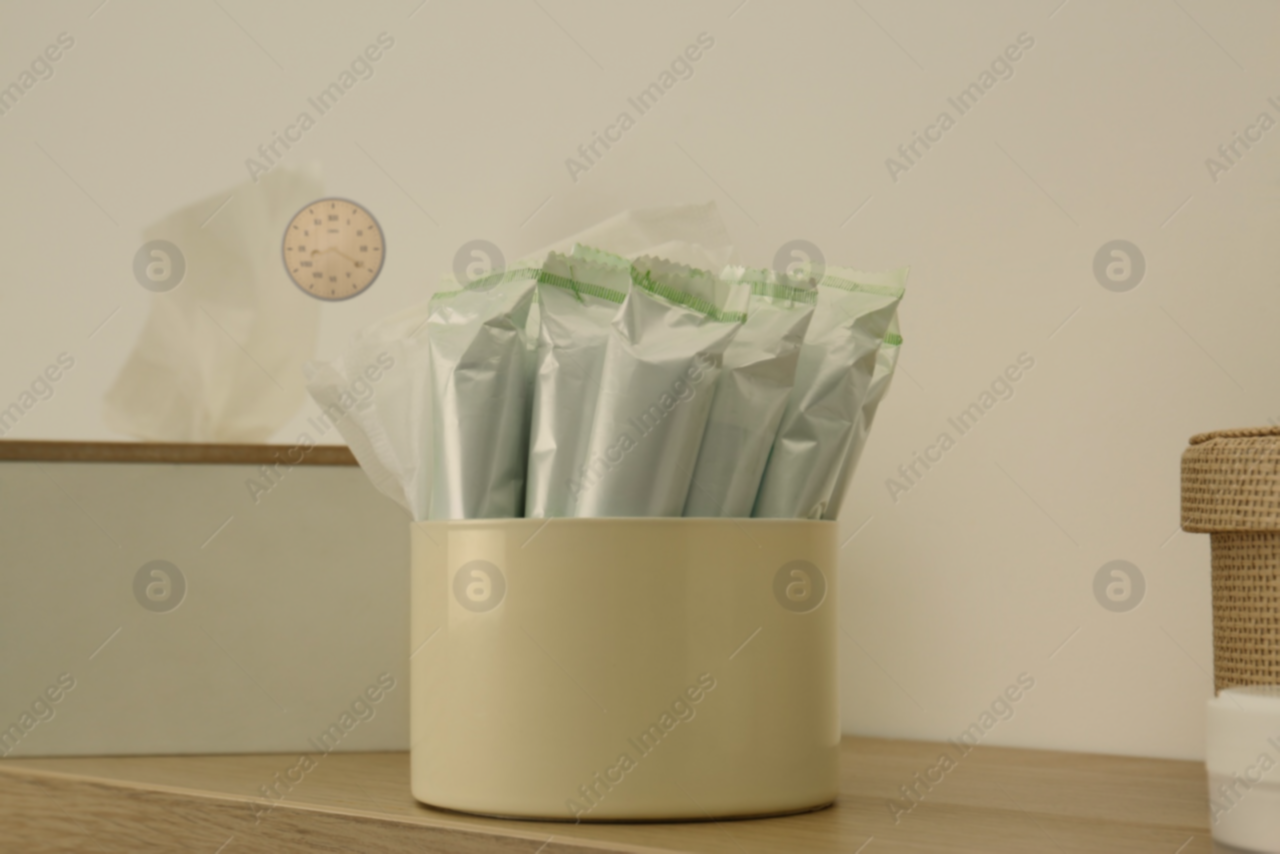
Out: 8h20
